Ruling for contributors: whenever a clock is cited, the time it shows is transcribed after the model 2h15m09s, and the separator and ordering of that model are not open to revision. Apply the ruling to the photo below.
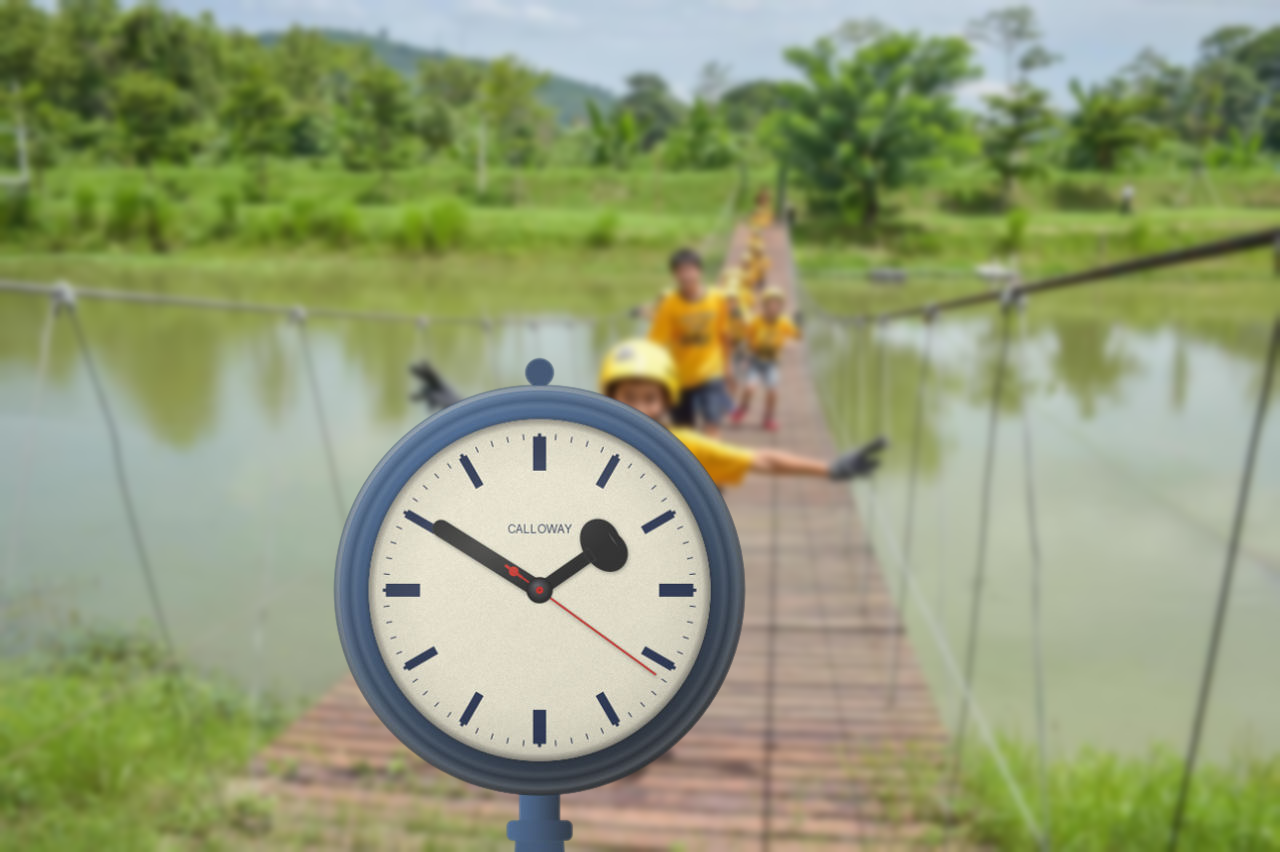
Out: 1h50m21s
